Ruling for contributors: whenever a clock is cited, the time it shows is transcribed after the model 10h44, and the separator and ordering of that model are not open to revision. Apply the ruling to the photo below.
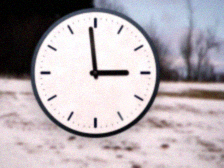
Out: 2h59
